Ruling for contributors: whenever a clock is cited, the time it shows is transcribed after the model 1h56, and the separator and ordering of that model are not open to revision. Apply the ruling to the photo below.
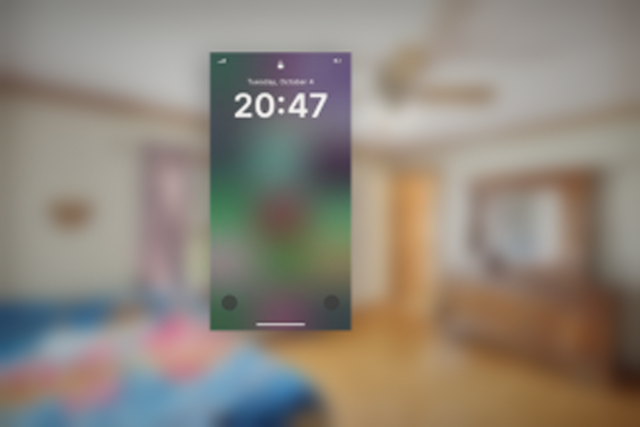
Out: 20h47
